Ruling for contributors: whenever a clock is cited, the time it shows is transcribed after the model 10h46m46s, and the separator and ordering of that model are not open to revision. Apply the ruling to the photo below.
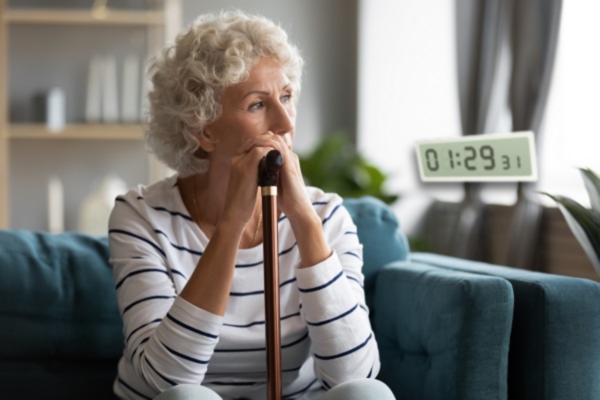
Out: 1h29m31s
